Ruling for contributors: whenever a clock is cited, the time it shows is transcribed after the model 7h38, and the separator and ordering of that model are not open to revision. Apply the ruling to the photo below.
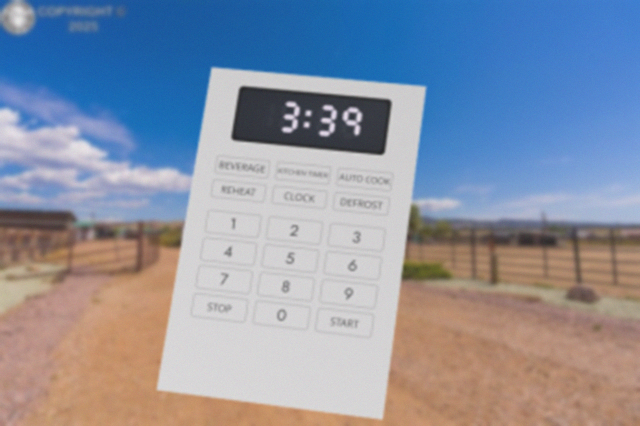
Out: 3h39
